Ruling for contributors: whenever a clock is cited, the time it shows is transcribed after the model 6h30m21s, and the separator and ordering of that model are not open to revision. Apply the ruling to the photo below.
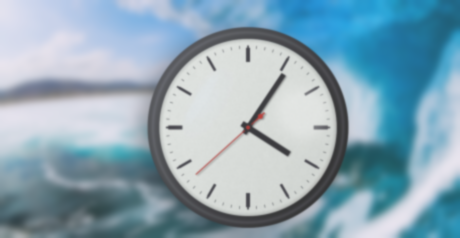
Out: 4h05m38s
